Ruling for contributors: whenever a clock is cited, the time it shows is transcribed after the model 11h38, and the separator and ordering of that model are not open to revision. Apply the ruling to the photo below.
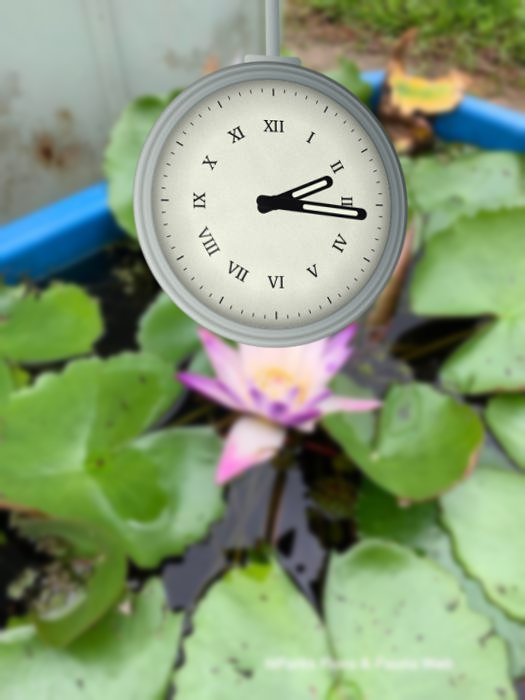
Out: 2h16
